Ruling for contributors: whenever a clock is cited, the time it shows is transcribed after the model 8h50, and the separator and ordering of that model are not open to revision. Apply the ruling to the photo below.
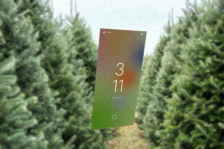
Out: 3h11
